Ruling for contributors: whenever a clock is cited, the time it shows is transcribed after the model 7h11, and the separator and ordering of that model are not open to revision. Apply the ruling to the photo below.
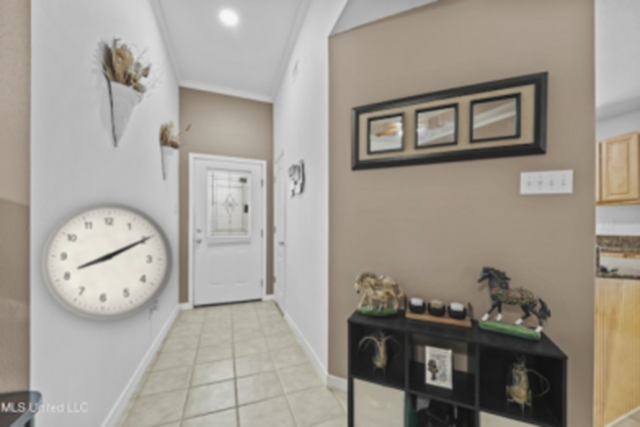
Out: 8h10
